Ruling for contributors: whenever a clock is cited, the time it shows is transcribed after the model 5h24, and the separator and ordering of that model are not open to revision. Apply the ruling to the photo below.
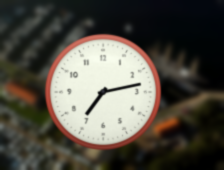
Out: 7h13
